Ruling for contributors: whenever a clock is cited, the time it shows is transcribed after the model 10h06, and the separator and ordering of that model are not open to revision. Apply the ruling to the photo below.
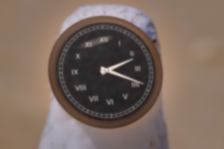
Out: 2h19
